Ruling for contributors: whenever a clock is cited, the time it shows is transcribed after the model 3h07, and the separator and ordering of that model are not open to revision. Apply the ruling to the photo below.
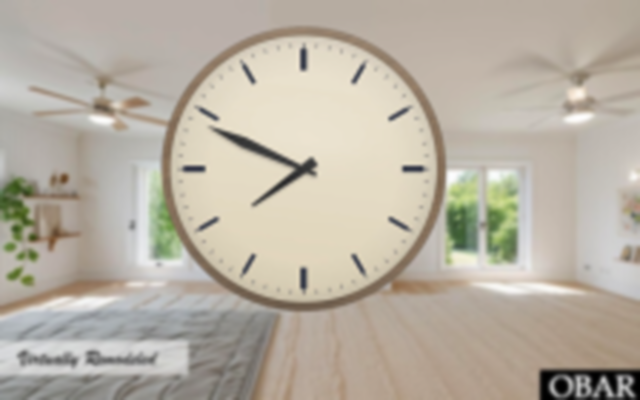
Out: 7h49
